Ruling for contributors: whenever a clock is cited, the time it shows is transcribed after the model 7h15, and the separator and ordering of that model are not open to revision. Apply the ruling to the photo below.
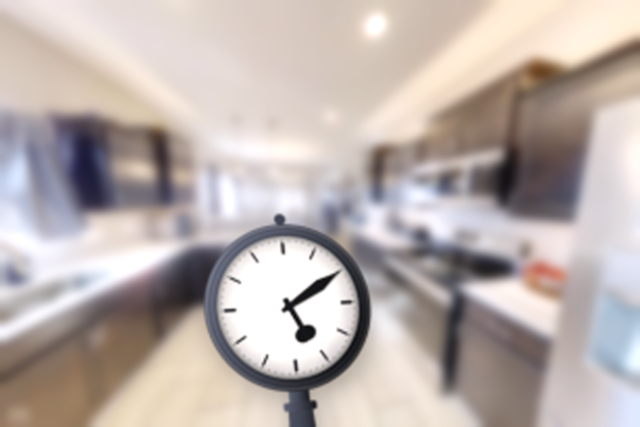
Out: 5h10
